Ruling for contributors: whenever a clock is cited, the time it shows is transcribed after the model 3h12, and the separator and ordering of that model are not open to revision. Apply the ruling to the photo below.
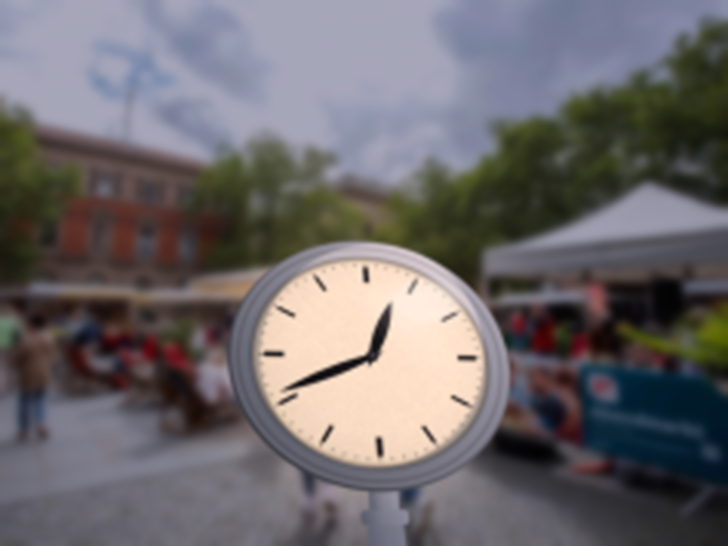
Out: 12h41
